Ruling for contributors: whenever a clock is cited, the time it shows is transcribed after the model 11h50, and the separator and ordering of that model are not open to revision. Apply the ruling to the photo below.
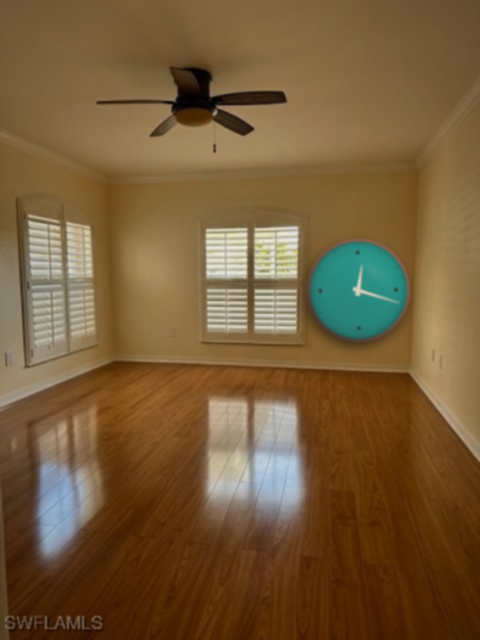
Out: 12h18
